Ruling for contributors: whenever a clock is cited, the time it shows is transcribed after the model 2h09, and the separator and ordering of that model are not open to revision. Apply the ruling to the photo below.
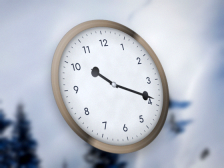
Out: 10h19
